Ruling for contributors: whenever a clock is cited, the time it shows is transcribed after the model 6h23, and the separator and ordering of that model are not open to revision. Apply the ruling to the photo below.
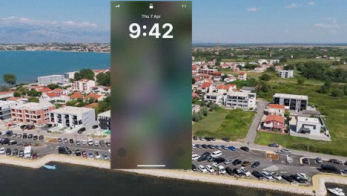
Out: 9h42
